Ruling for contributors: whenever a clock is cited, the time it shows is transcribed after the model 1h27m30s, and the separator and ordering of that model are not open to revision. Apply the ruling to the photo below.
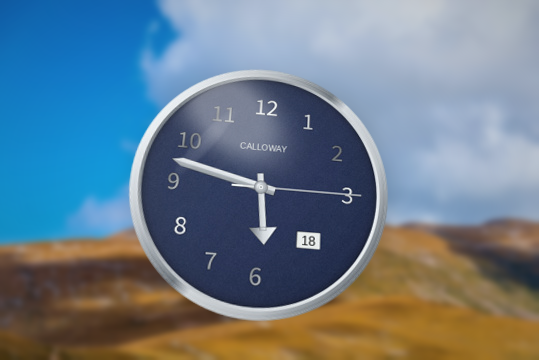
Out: 5h47m15s
